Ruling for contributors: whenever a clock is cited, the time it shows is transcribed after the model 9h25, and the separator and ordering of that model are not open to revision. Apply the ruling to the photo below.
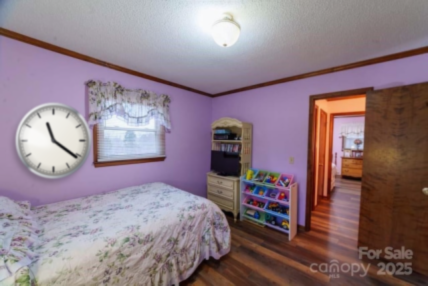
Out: 11h21
